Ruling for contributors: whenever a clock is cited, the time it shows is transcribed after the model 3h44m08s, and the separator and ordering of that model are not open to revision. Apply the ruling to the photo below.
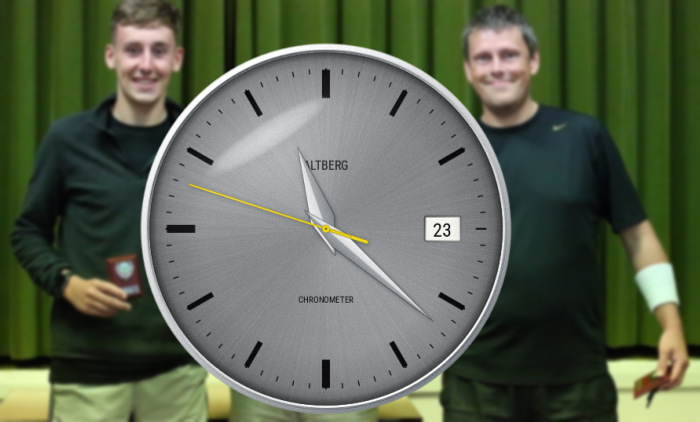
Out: 11h21m48s
